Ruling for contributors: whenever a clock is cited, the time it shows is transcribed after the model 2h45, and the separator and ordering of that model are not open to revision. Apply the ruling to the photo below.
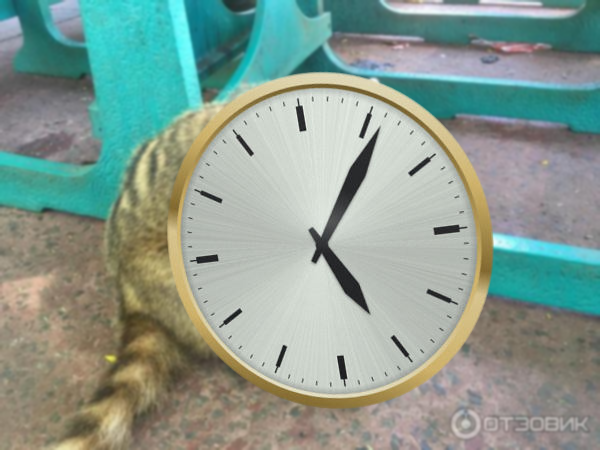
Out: 5h06
